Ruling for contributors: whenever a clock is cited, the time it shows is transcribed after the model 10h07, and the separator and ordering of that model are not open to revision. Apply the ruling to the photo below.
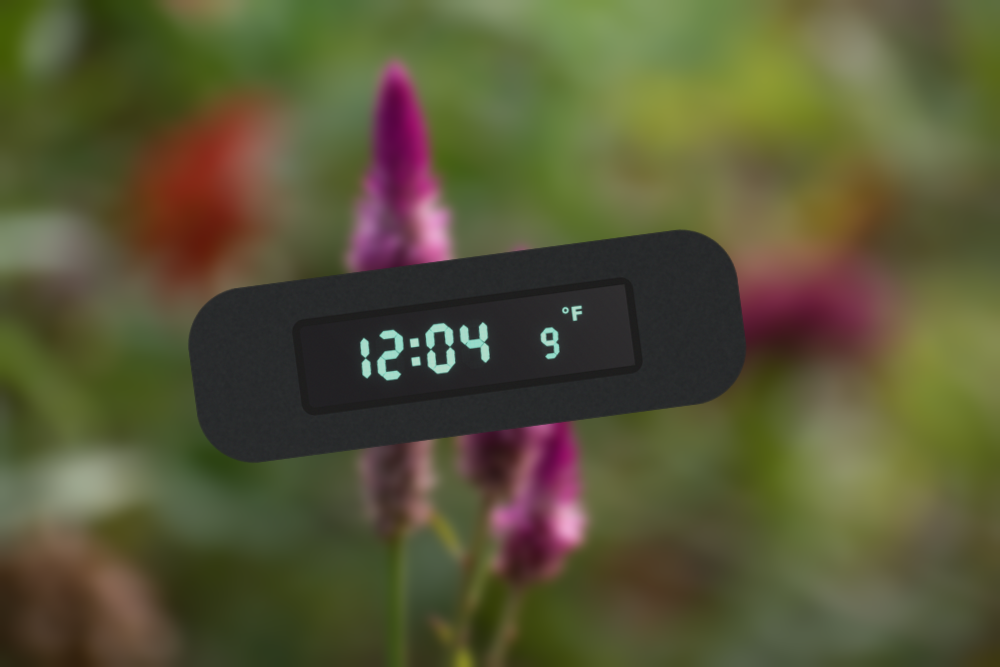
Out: 12h04
